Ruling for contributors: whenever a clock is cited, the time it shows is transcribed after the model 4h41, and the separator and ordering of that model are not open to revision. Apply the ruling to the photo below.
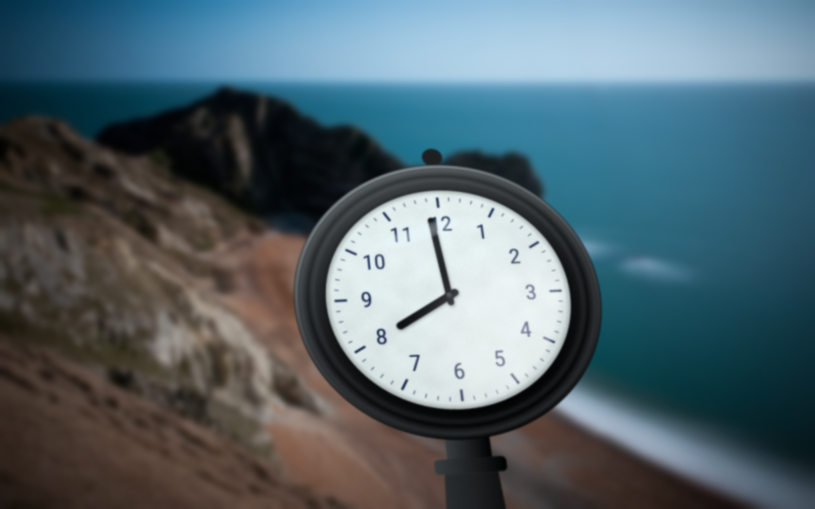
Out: 7h59
